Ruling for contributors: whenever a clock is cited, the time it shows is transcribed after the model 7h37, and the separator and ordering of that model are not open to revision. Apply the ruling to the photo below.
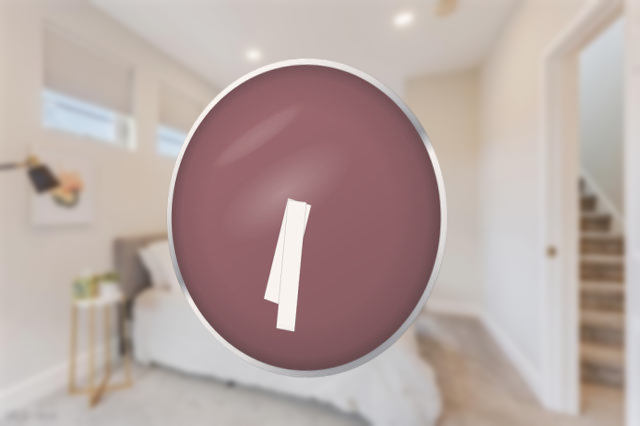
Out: 6h31
